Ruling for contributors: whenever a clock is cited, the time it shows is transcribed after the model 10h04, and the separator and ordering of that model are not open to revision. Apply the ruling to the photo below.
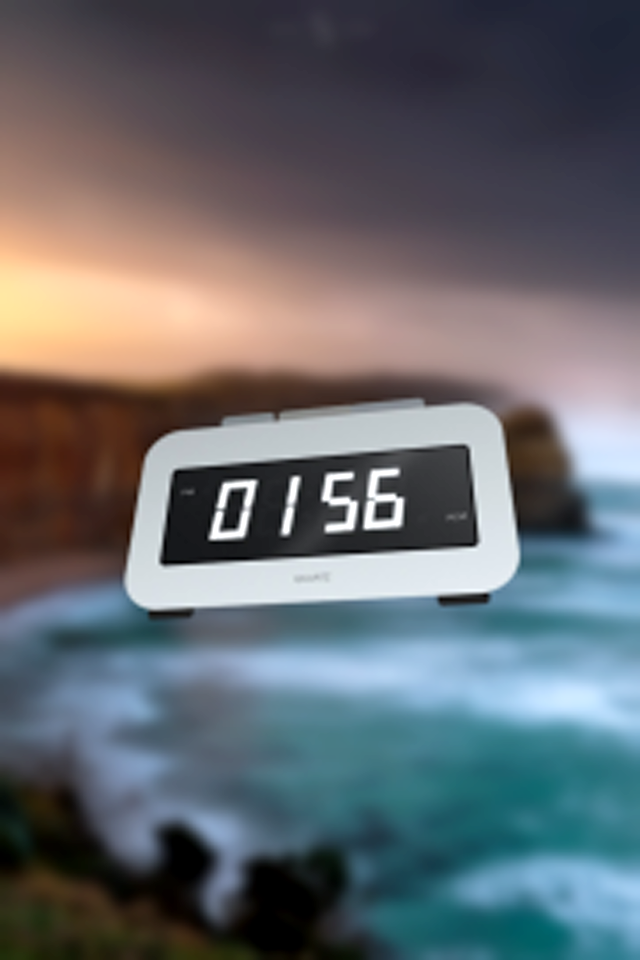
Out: 1h56
